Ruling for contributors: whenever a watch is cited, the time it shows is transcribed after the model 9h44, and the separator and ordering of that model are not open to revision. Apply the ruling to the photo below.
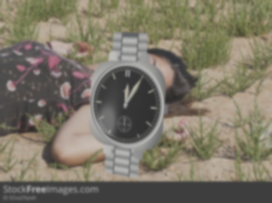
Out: 12h05
